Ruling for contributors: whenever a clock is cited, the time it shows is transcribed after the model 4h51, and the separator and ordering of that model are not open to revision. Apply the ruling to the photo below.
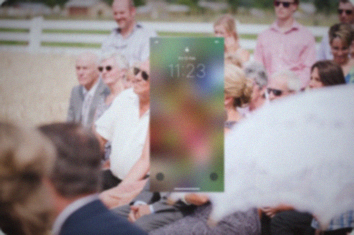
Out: 11h23
